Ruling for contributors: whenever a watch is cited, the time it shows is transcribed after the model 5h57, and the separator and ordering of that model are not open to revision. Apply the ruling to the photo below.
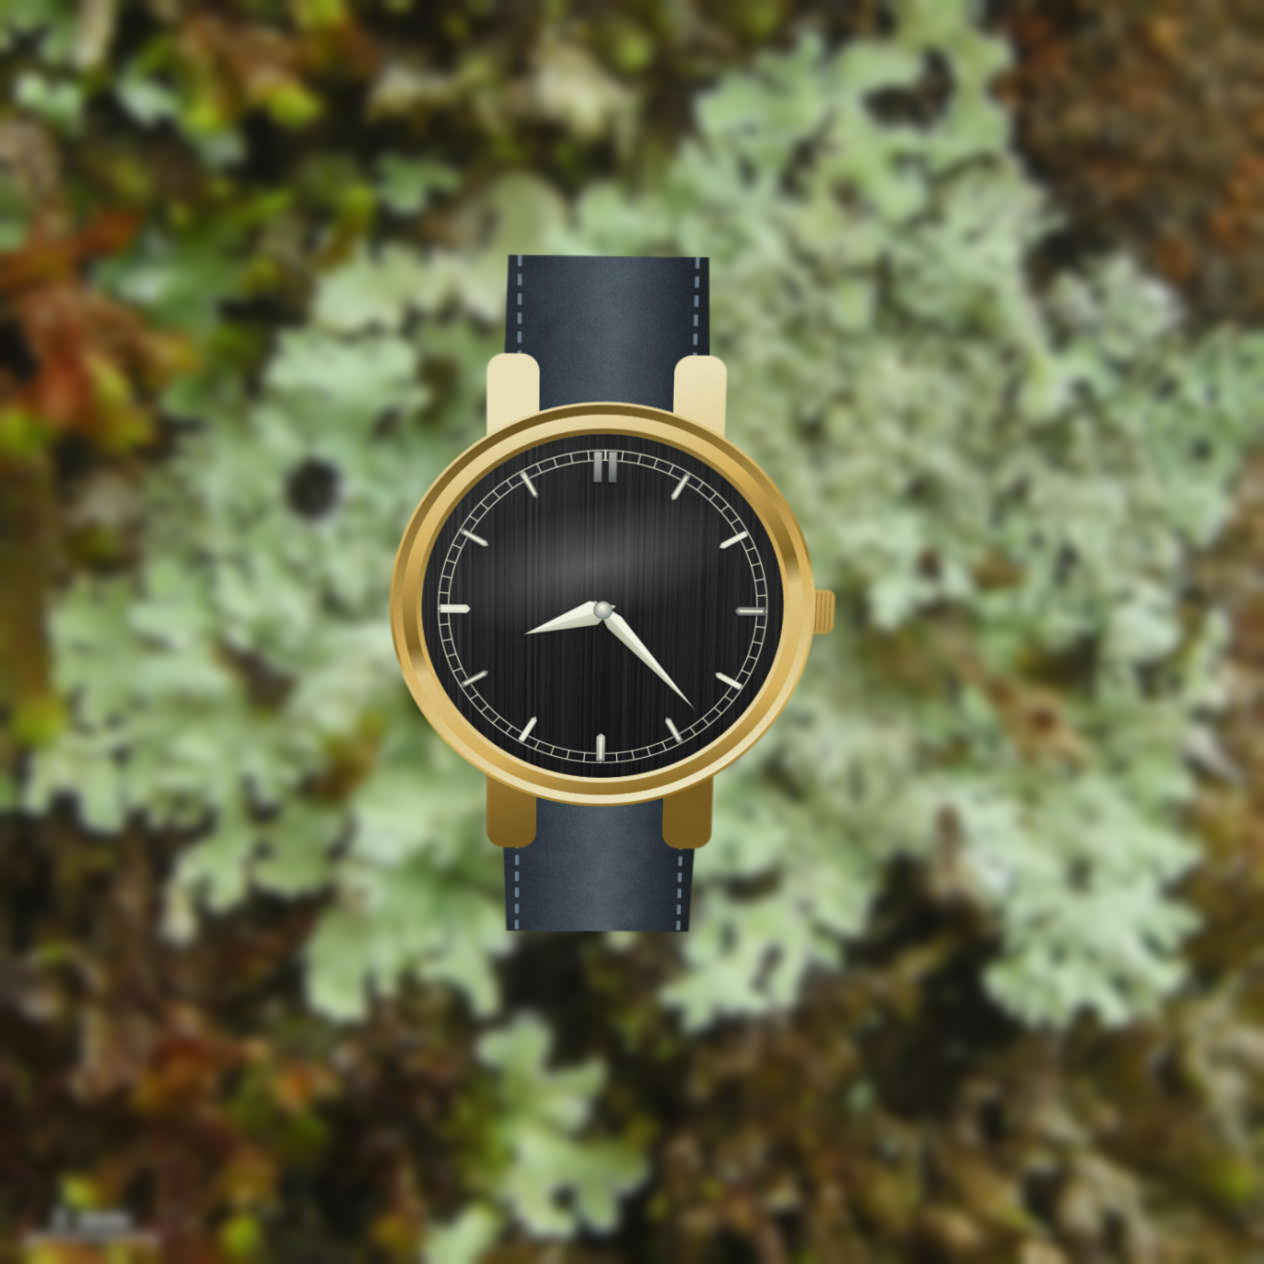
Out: 8h23
